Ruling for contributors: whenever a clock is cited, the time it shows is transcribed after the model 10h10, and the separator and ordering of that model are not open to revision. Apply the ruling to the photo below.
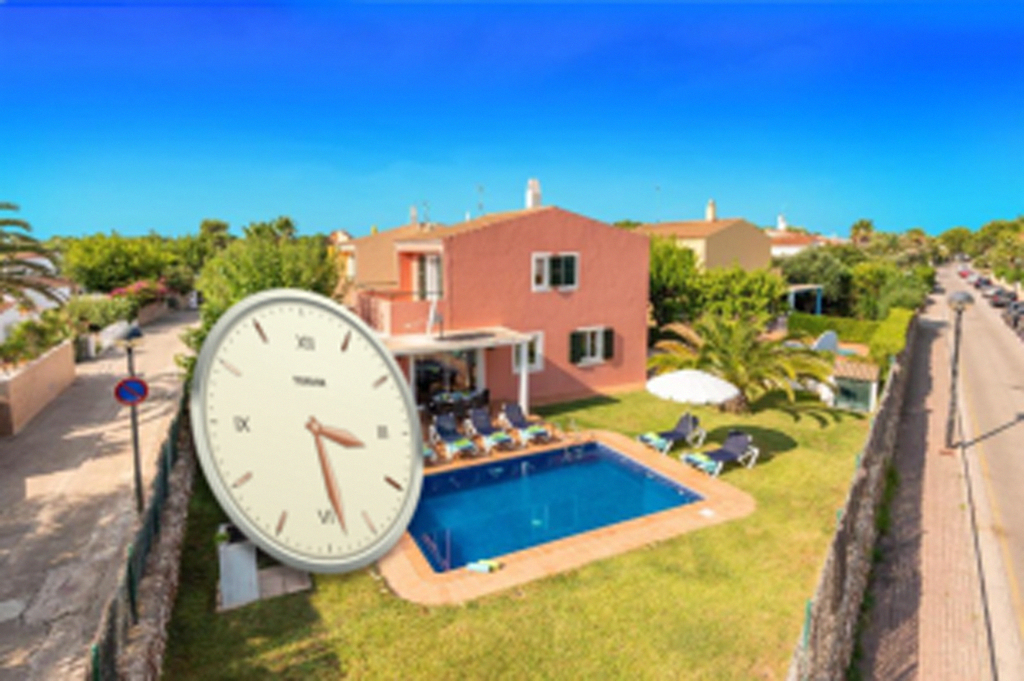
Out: 3h28
